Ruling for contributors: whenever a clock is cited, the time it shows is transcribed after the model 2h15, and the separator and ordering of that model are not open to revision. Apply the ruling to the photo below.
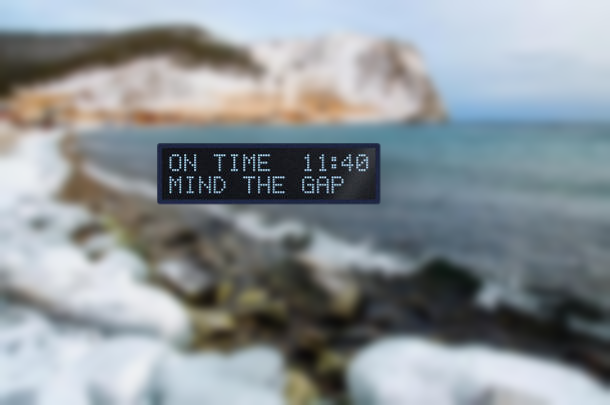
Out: 11h40
